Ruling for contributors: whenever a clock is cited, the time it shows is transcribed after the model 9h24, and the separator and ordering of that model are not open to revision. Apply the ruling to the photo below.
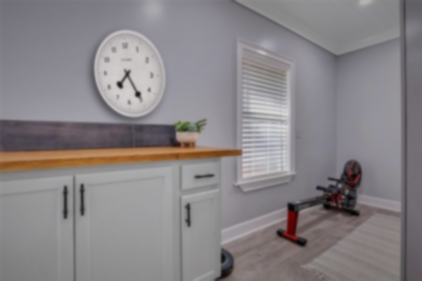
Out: 7h25
